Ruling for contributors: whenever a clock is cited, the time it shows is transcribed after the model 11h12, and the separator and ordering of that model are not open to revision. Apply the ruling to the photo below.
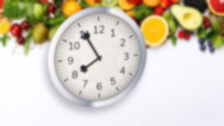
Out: 7h55
